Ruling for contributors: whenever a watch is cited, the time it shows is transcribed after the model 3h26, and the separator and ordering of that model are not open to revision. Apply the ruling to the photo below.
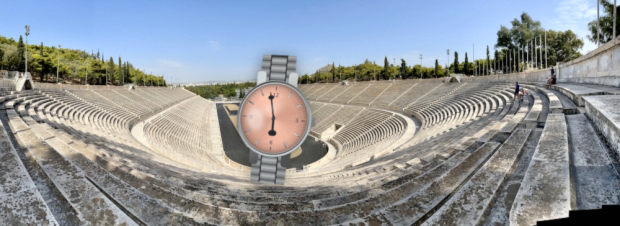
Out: 5h58
